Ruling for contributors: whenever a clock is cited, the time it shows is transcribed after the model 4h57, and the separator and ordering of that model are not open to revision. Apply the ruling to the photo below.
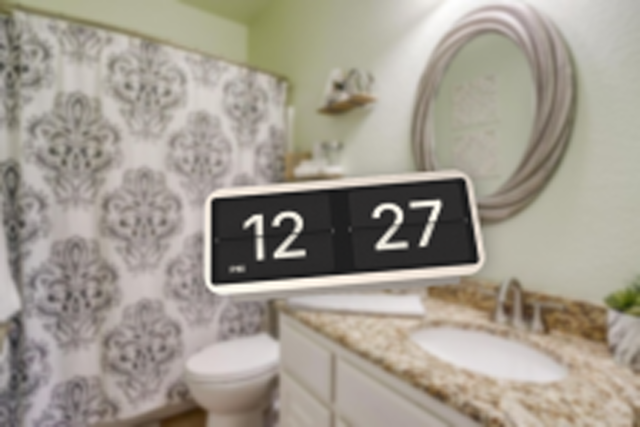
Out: 12h27
